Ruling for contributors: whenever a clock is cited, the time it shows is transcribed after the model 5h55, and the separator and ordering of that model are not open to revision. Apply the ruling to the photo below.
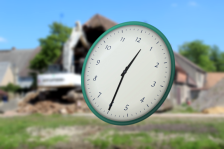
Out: 12h30
